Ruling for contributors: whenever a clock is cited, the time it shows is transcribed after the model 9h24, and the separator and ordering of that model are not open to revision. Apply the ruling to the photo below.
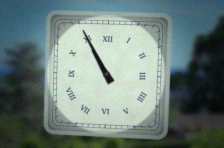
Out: 10h55
